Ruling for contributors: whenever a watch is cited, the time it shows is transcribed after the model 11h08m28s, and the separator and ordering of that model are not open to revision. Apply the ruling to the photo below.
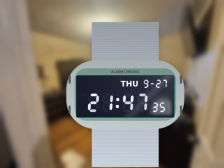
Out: 21h47m35s
